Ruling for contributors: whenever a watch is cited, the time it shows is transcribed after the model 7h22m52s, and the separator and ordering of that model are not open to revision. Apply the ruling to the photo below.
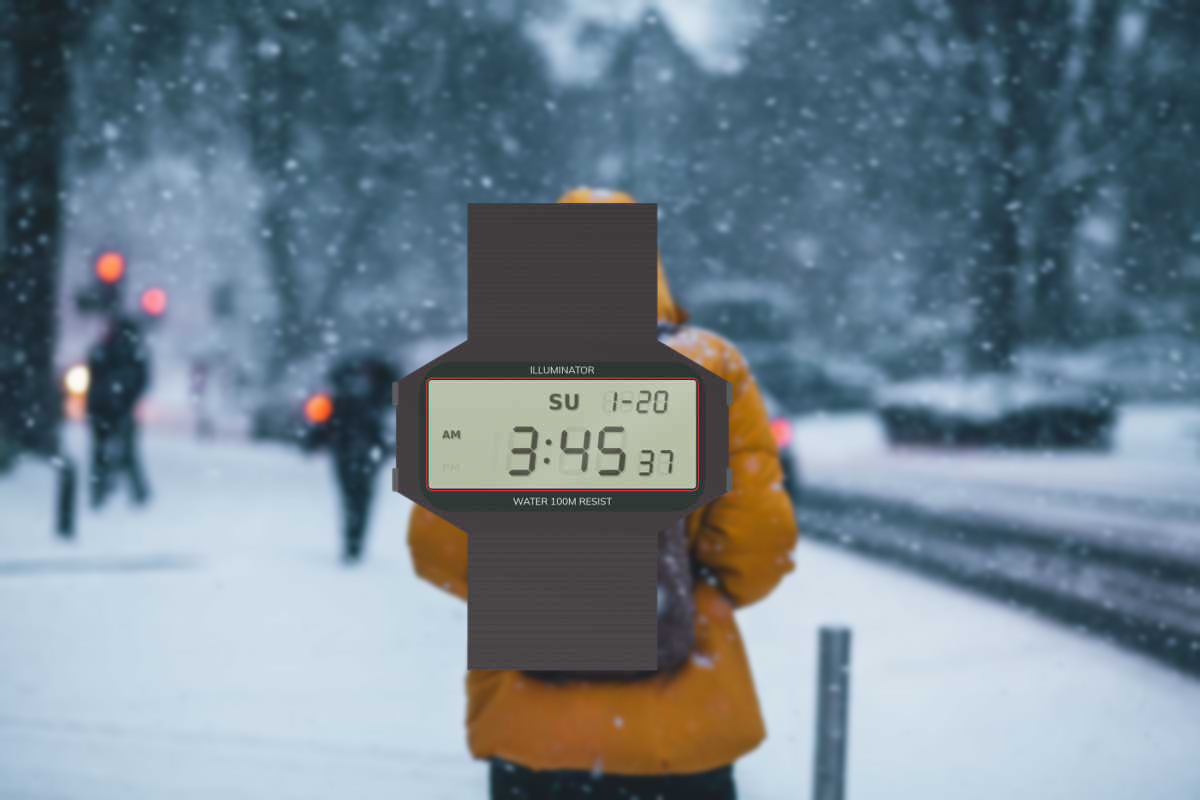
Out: 3h45m37s
